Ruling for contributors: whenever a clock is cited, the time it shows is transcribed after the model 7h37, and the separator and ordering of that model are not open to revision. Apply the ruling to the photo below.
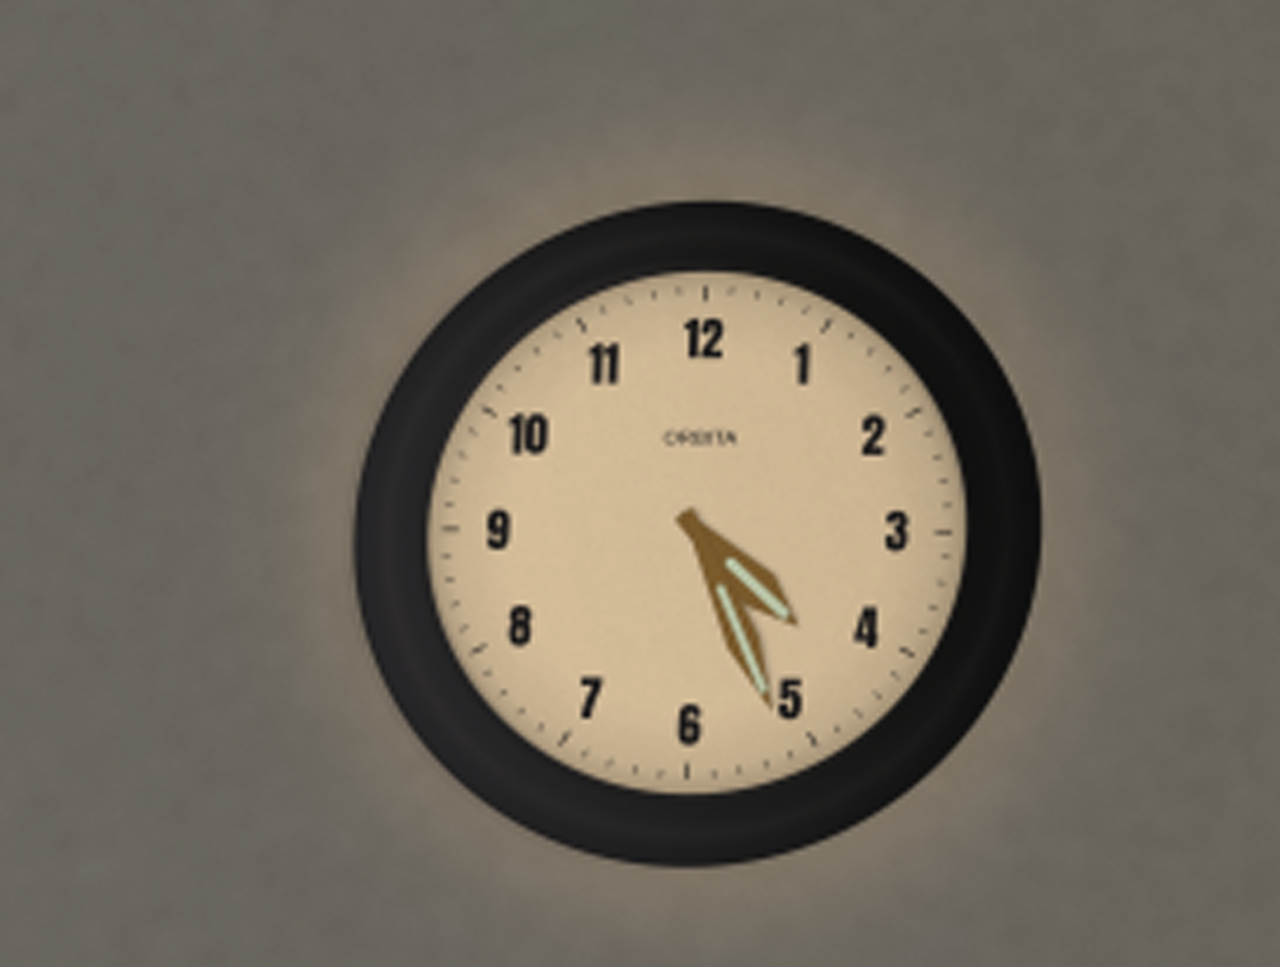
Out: 4h26
